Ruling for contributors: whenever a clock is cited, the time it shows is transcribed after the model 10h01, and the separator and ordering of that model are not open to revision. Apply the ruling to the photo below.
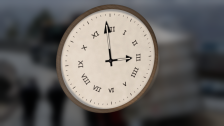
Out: 2h59
